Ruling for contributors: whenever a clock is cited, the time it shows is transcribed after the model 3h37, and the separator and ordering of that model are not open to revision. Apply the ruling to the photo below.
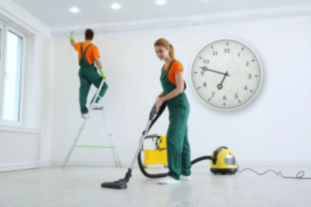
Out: 6h47
